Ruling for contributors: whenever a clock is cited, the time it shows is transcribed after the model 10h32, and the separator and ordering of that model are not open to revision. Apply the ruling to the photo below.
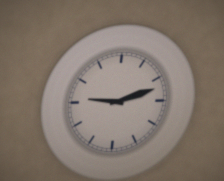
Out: 9h12
